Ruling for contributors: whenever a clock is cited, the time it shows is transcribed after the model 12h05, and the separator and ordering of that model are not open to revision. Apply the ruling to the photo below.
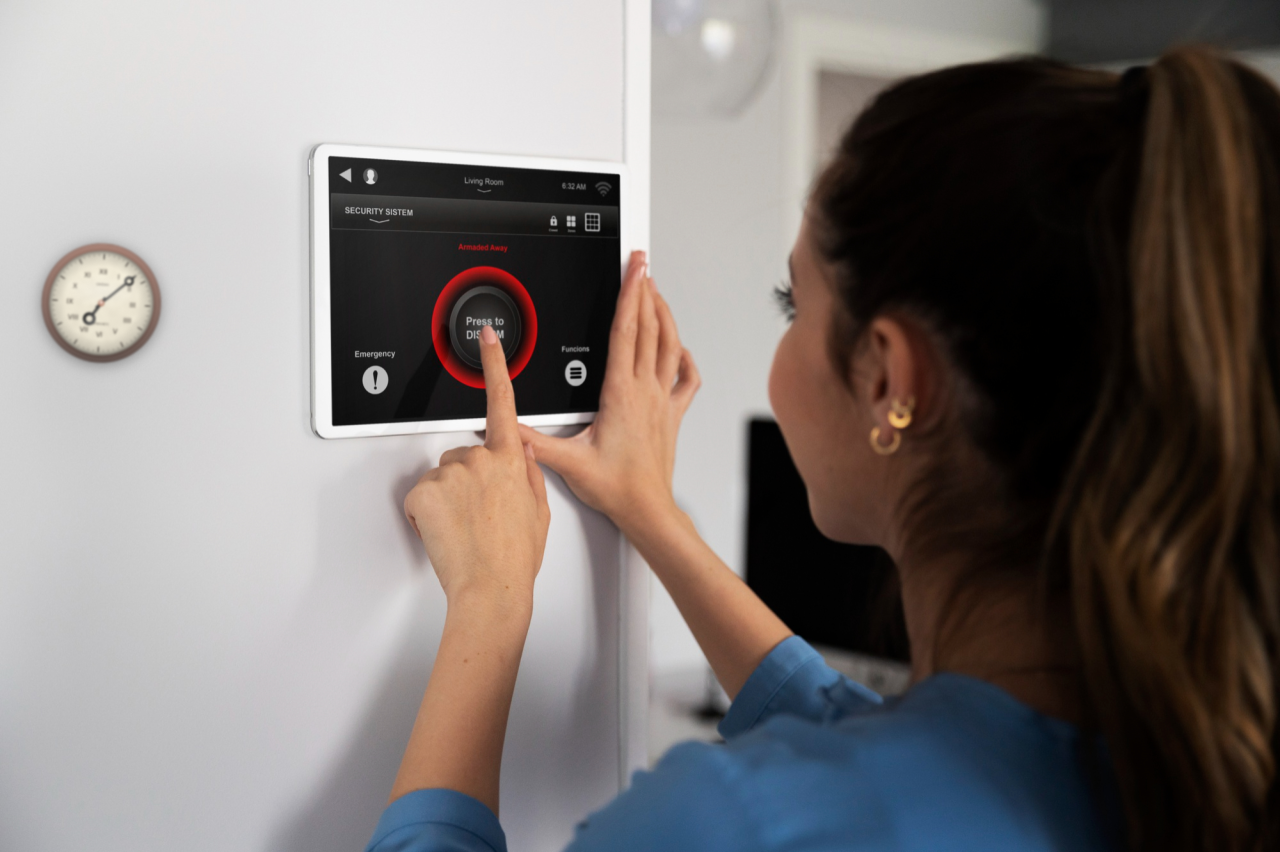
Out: 7h08
